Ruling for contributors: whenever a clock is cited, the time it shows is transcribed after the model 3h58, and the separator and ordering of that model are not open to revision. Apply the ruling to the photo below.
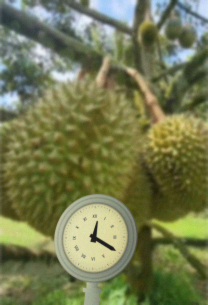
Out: 12h20
